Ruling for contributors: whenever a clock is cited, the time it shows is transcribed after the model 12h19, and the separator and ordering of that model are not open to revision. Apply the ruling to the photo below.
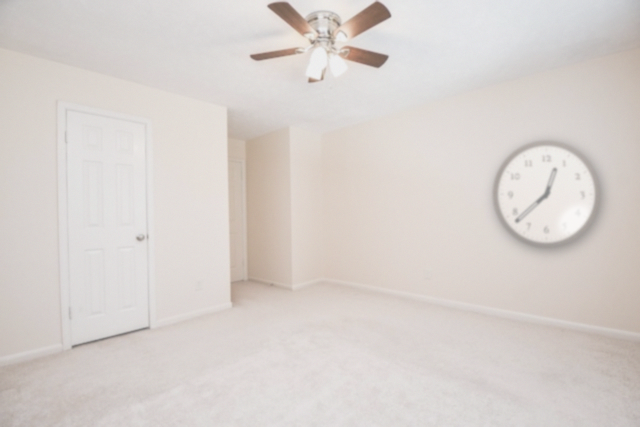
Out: 12h38
